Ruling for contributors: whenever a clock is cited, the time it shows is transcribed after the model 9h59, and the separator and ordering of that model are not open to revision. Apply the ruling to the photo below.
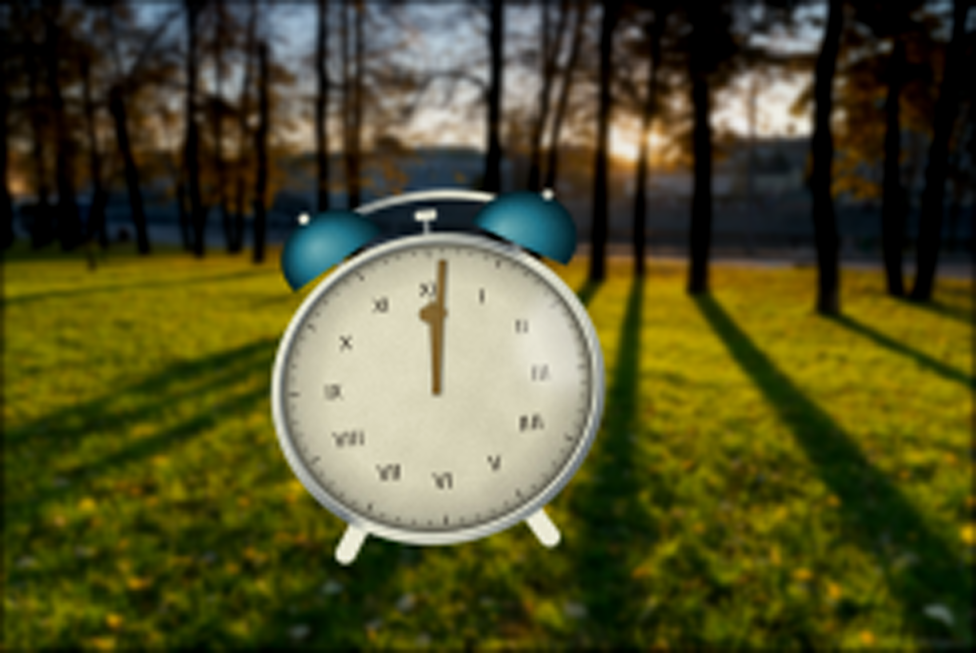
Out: 12h01
